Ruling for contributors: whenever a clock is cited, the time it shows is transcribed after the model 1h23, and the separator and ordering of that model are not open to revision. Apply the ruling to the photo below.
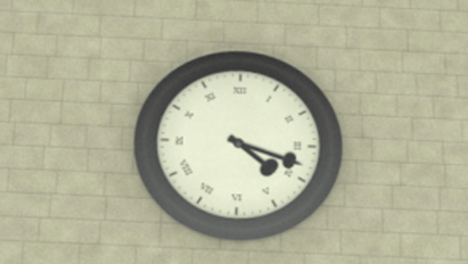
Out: 4h18
